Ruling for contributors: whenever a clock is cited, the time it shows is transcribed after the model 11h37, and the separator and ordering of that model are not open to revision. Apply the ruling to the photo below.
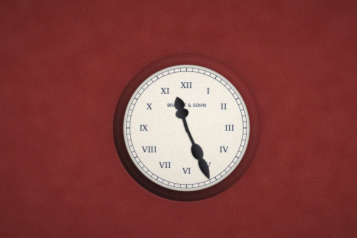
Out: 11h26
